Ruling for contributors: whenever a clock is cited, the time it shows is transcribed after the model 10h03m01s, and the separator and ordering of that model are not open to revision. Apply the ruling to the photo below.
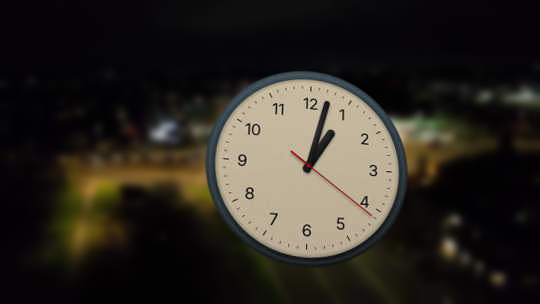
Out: 1h02m21s
